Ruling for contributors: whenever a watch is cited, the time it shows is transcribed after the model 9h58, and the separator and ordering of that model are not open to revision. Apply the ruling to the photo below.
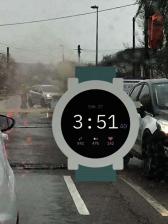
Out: 3h51
